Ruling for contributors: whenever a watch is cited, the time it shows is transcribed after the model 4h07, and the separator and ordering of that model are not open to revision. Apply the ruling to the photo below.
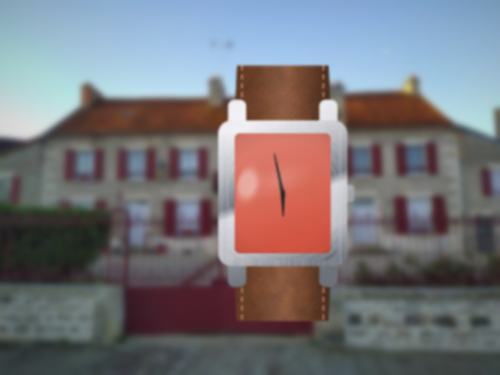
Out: 5h58
